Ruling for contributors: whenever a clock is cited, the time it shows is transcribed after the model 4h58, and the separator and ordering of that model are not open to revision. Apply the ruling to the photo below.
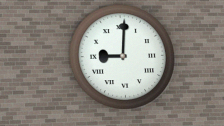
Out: 9h01
